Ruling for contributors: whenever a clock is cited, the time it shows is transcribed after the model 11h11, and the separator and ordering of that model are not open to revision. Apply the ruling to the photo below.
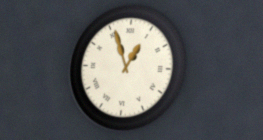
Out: 12h56
